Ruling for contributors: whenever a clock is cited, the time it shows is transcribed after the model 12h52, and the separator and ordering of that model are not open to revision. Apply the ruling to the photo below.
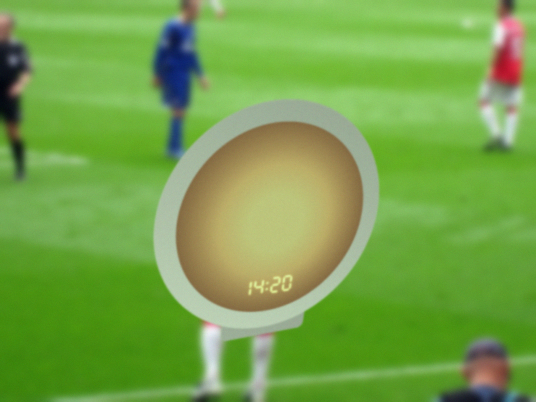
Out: 14h20
